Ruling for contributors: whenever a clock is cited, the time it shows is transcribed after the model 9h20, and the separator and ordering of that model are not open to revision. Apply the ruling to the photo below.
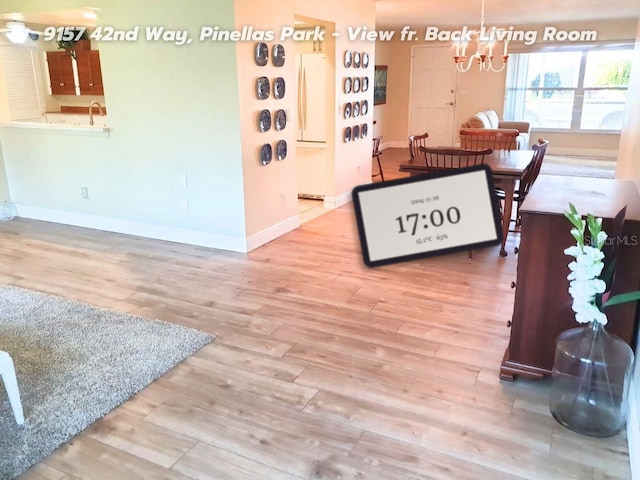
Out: 17h00
